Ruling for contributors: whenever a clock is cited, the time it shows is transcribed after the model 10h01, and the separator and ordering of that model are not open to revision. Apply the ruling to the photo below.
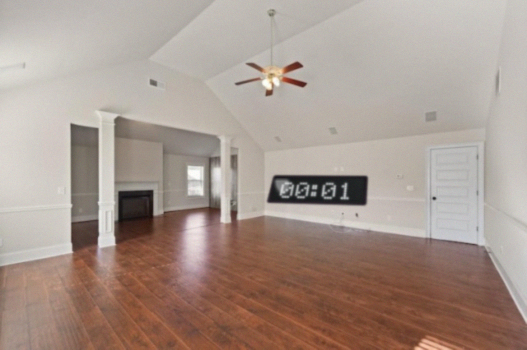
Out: 0h01
